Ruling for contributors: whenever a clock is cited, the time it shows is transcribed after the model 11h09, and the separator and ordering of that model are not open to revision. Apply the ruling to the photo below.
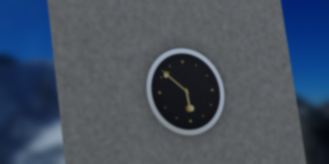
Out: 5h52
